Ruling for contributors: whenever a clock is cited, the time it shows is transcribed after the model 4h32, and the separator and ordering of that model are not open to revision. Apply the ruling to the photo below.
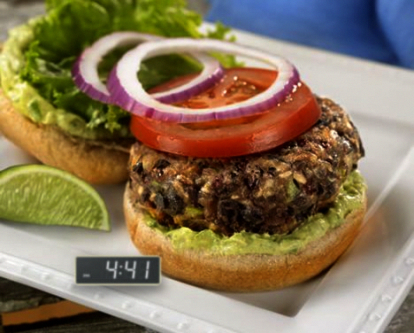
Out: 4h41
